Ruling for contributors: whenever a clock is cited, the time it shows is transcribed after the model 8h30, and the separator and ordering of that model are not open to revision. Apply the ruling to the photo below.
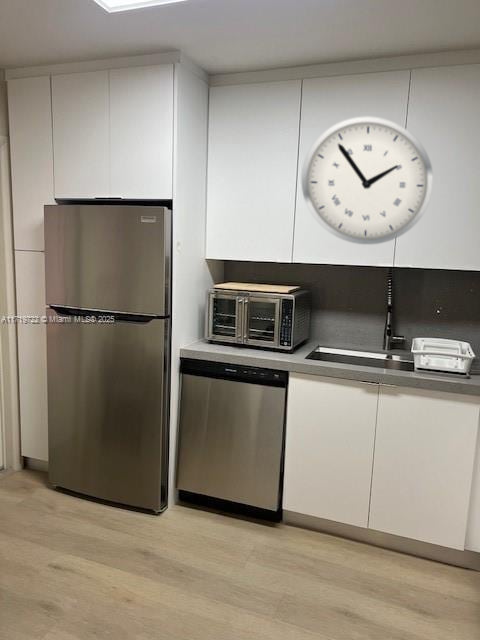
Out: 1h54
